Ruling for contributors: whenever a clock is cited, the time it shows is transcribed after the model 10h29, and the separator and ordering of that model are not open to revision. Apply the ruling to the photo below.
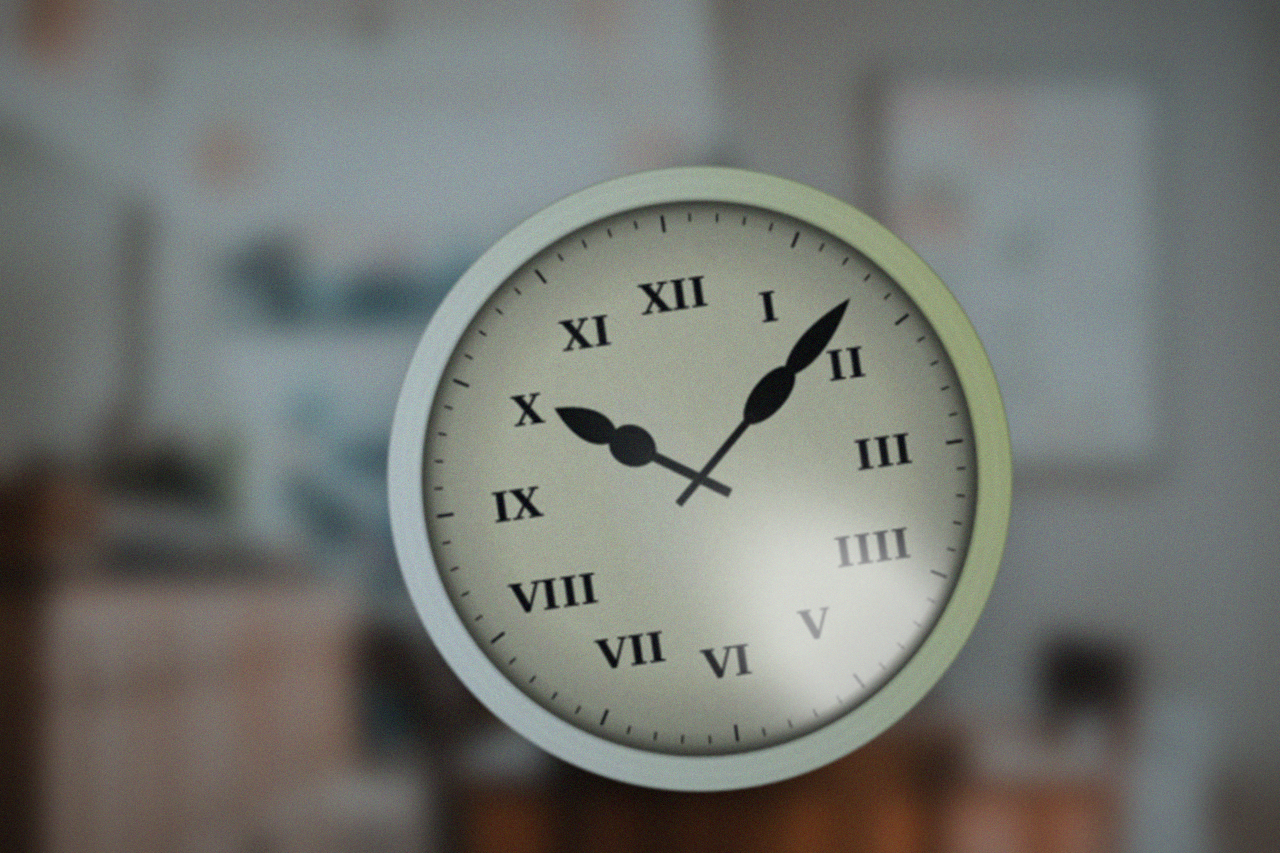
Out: 10h08
